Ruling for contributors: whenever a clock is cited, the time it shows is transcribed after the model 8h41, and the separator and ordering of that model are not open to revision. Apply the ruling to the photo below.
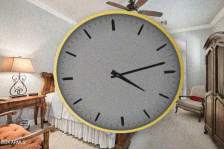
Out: 4h13
